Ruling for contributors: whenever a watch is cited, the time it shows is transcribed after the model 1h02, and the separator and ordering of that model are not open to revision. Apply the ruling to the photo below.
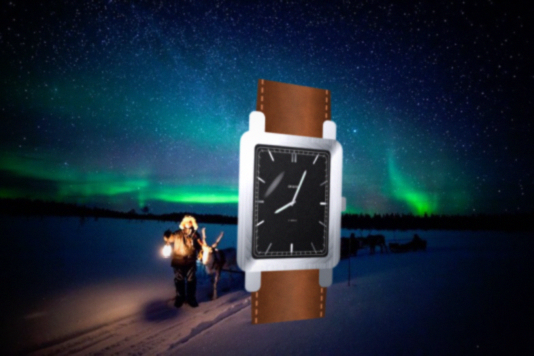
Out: 8h04
